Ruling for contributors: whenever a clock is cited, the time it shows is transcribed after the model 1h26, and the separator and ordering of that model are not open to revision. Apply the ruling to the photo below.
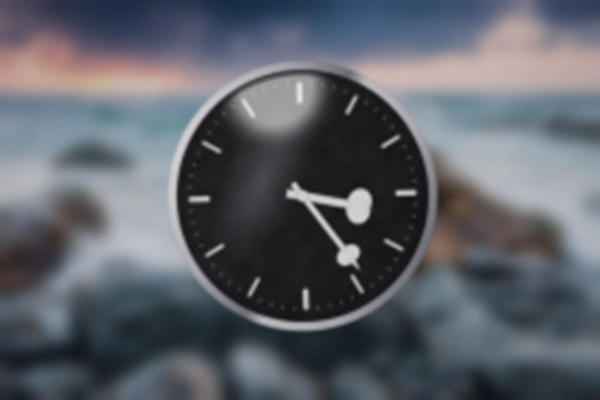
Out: 3h24
